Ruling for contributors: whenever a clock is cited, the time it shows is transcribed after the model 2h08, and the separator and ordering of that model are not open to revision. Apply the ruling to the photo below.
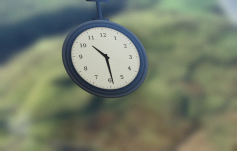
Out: 10h29
